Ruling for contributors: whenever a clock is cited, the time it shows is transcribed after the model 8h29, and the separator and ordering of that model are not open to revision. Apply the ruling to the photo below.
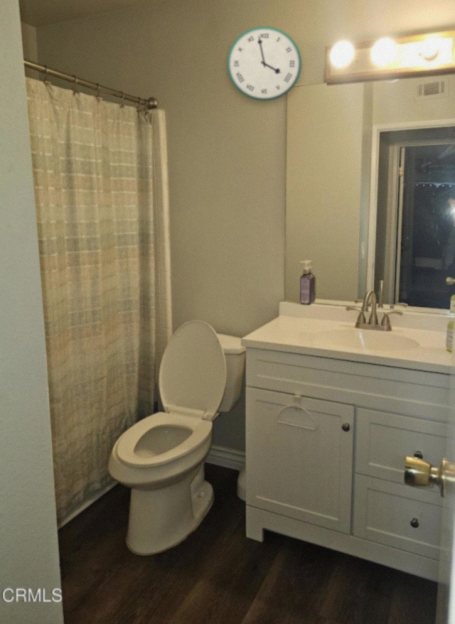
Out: 3h58
